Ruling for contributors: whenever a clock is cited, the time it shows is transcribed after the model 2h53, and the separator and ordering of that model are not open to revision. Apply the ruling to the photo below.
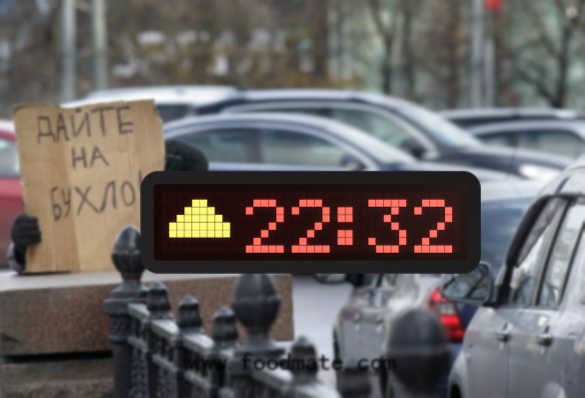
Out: 22h32
